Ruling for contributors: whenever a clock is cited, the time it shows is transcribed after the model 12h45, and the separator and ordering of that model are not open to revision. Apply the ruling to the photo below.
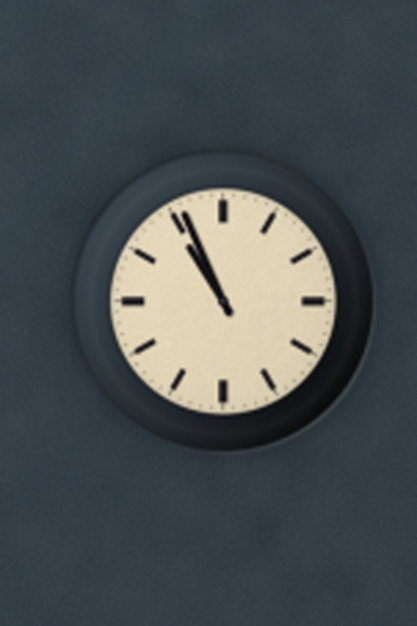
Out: 10h56
